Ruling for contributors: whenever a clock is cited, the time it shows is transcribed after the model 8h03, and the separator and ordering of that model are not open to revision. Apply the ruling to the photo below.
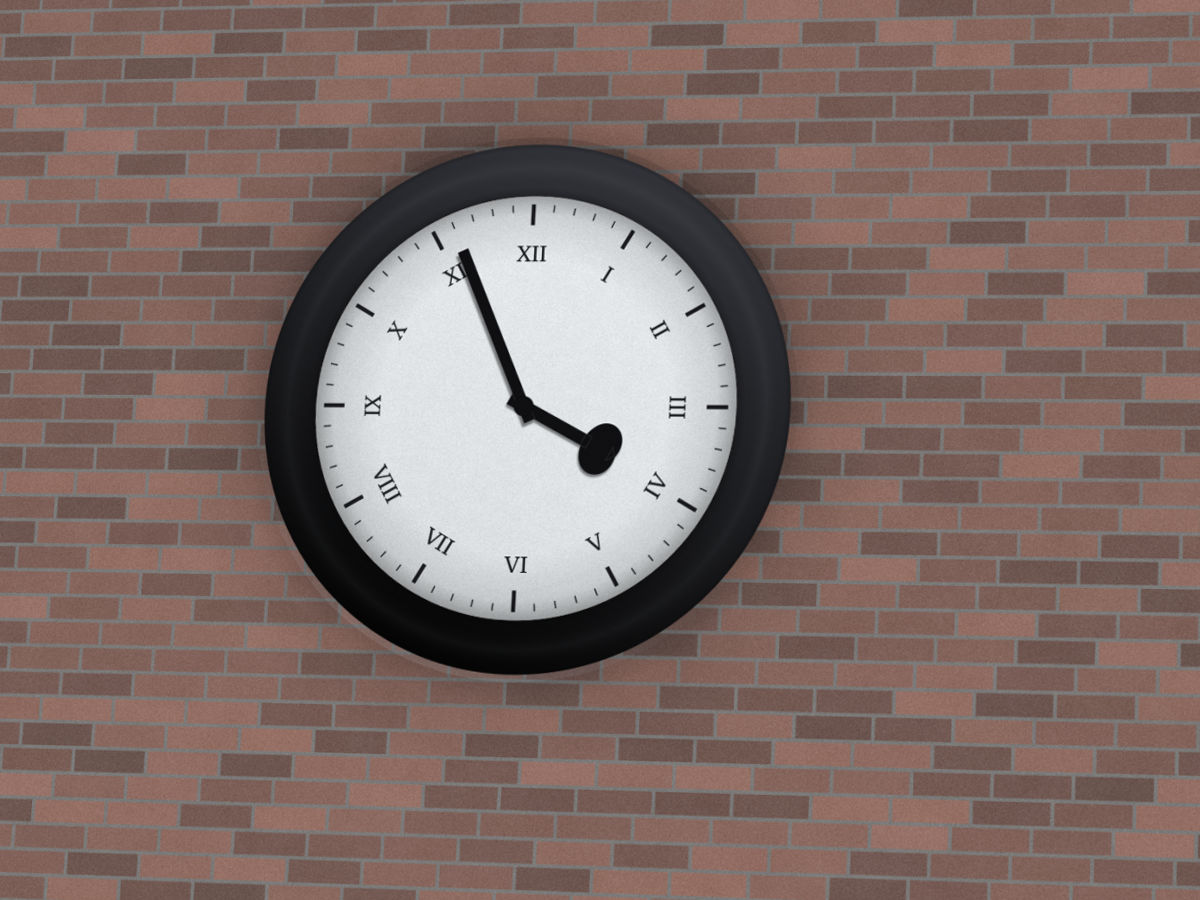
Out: 3h56
